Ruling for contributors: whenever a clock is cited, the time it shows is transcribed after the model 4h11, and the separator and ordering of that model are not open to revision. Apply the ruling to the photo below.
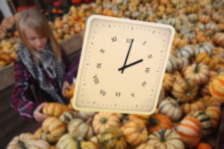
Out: 2h01
